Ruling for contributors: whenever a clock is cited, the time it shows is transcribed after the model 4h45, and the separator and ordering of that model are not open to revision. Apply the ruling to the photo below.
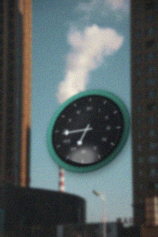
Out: 6h44
